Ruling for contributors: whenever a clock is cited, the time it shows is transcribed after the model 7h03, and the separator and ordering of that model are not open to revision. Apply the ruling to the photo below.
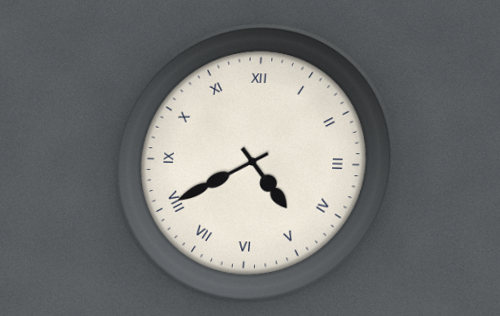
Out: 4h40
